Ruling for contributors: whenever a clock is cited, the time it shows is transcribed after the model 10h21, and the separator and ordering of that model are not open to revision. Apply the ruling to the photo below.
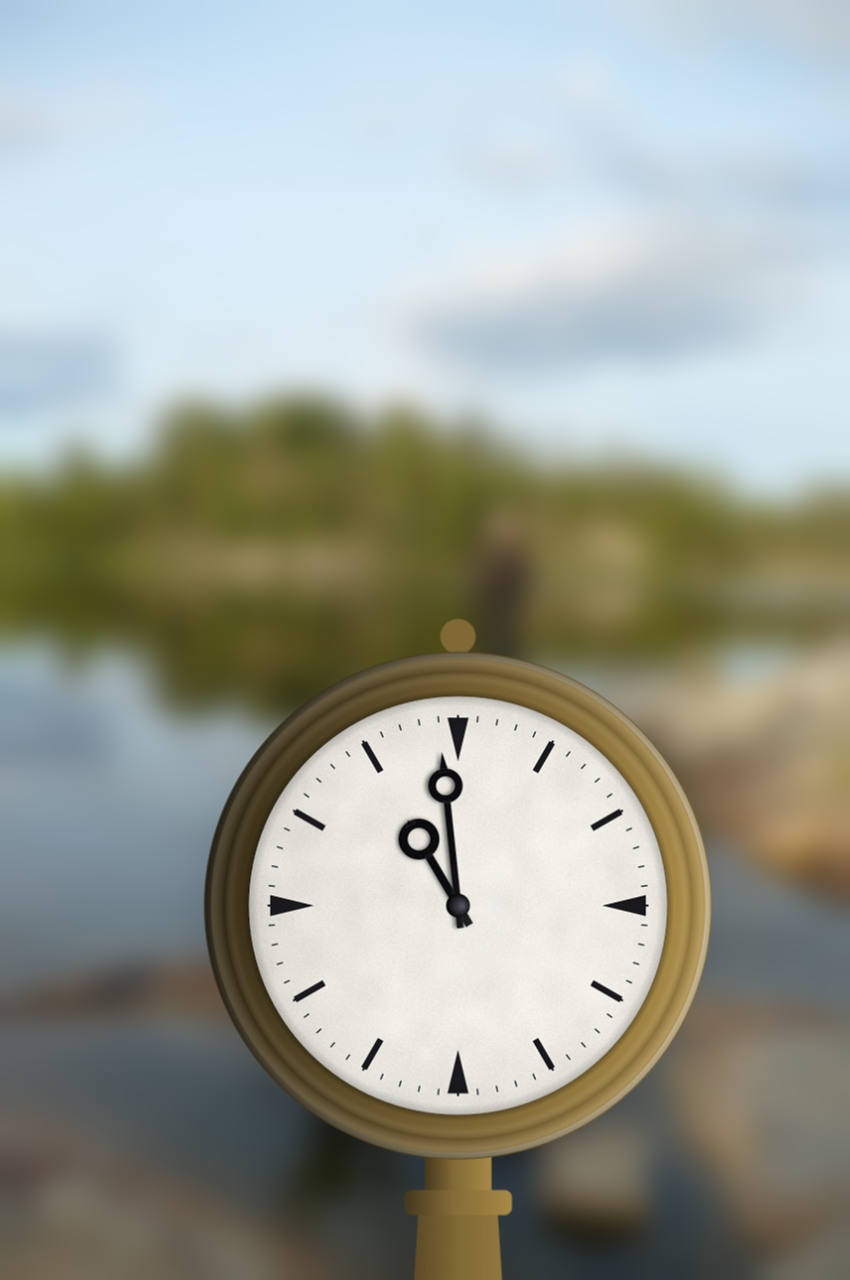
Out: 10h59
